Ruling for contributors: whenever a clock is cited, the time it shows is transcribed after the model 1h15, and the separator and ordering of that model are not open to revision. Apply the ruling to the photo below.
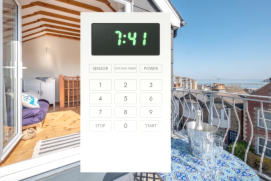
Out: 7h41
